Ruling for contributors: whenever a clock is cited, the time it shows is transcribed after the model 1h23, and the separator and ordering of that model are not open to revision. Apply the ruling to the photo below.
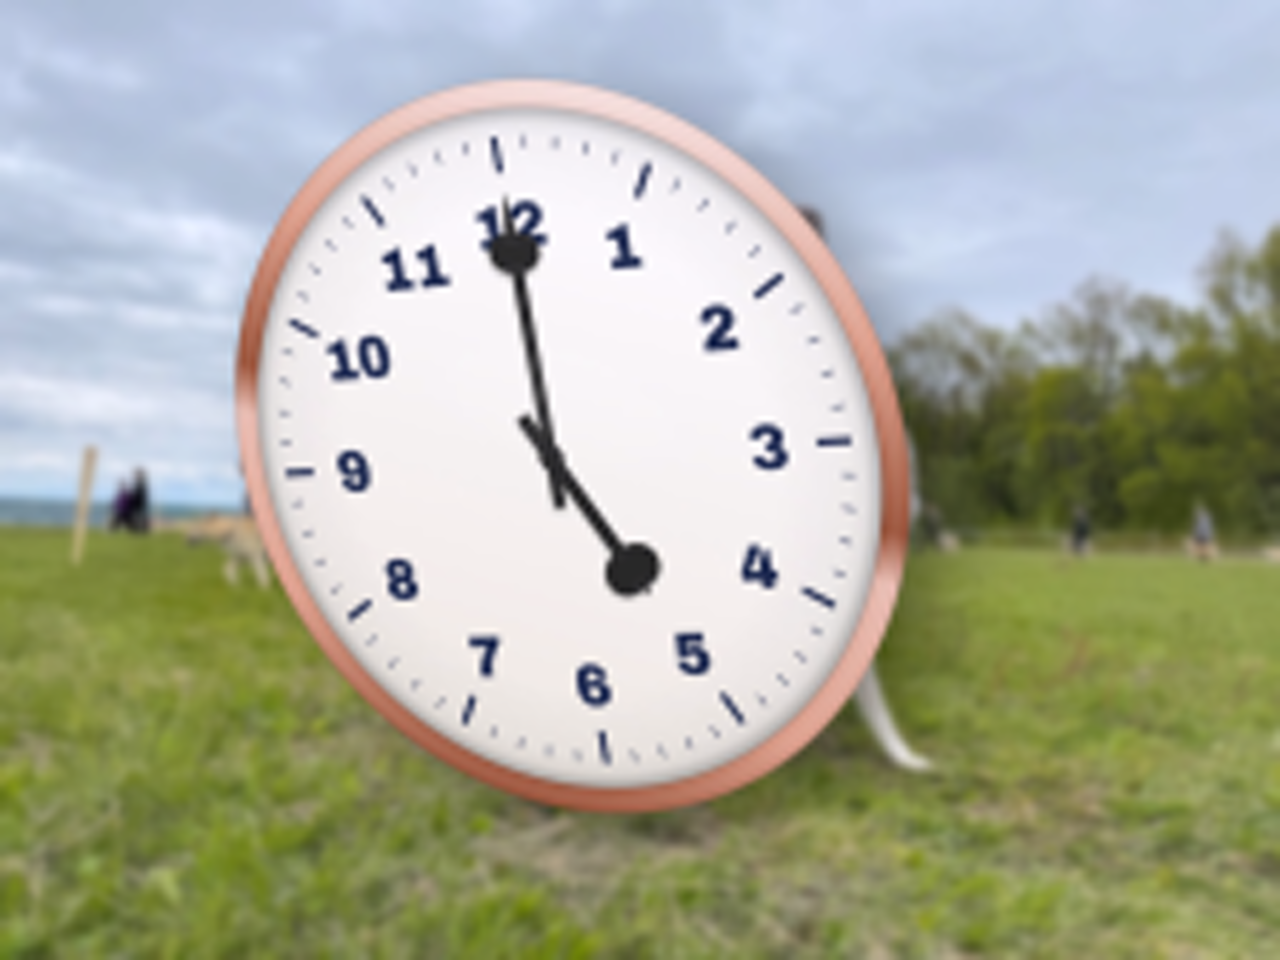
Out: 5h00
